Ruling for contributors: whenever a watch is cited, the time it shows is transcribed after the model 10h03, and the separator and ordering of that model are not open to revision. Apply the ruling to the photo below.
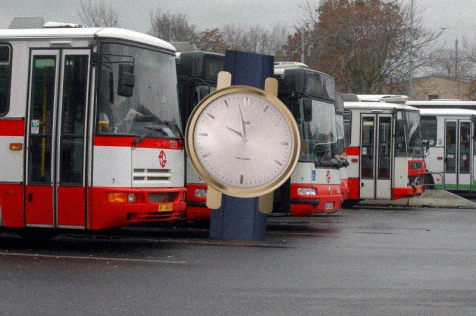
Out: 9h58
